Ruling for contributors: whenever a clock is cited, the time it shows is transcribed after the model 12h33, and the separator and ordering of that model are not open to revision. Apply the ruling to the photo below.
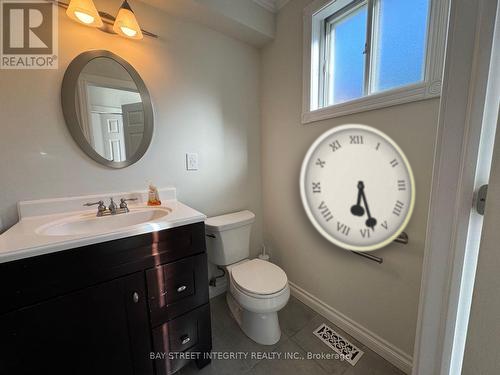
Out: 6h28
